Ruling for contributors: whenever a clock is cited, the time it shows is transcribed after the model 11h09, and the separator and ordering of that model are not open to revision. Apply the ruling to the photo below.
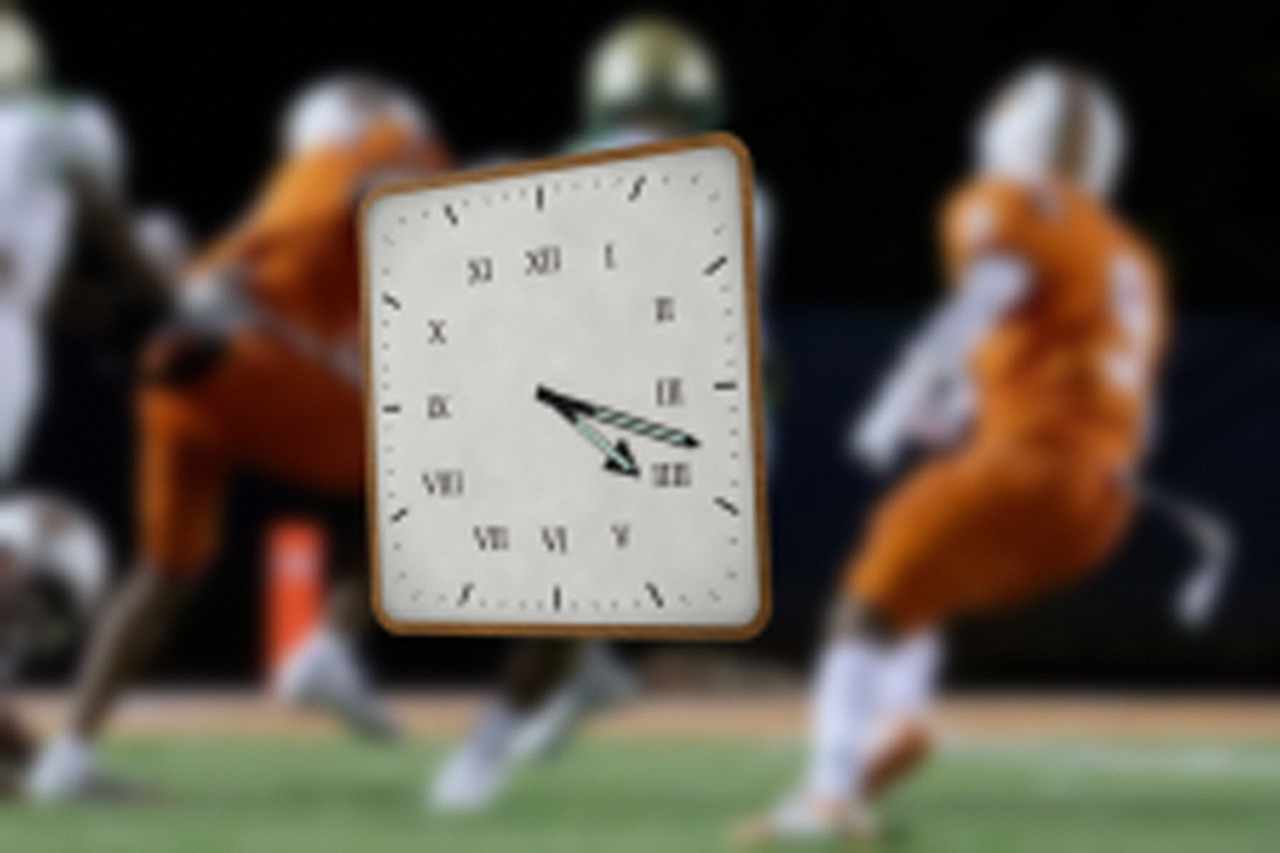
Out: 4h18
